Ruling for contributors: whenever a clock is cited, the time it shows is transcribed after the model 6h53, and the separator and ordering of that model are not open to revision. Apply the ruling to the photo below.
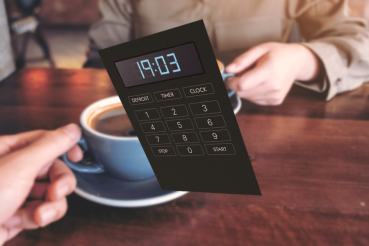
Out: 19h03
